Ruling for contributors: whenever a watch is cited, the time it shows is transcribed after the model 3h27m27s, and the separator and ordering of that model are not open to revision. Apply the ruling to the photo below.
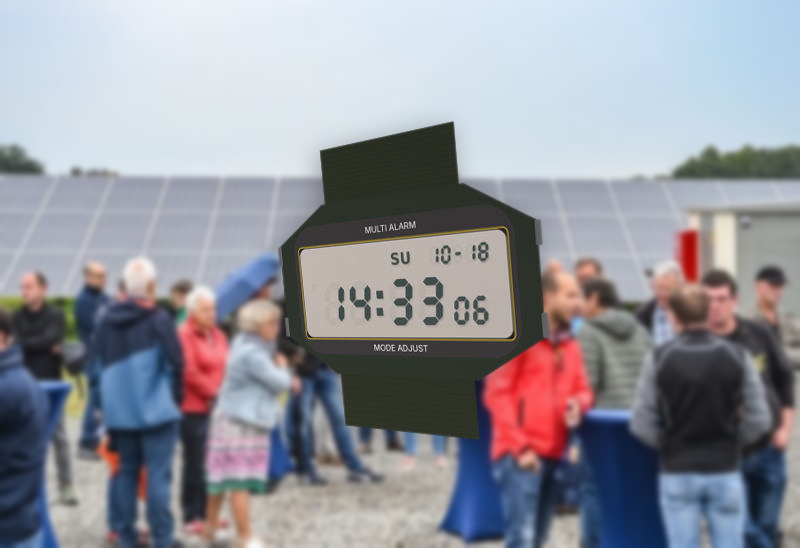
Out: 14h33m06s
